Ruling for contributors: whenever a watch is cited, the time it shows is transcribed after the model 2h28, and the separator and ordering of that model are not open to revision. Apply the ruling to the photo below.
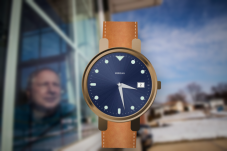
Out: 3h28
